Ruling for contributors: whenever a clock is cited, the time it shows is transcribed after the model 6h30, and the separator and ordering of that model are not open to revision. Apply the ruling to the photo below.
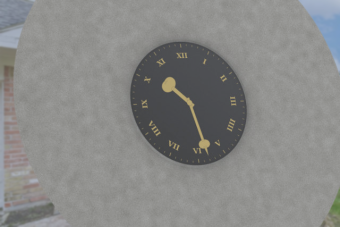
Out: 10h28
